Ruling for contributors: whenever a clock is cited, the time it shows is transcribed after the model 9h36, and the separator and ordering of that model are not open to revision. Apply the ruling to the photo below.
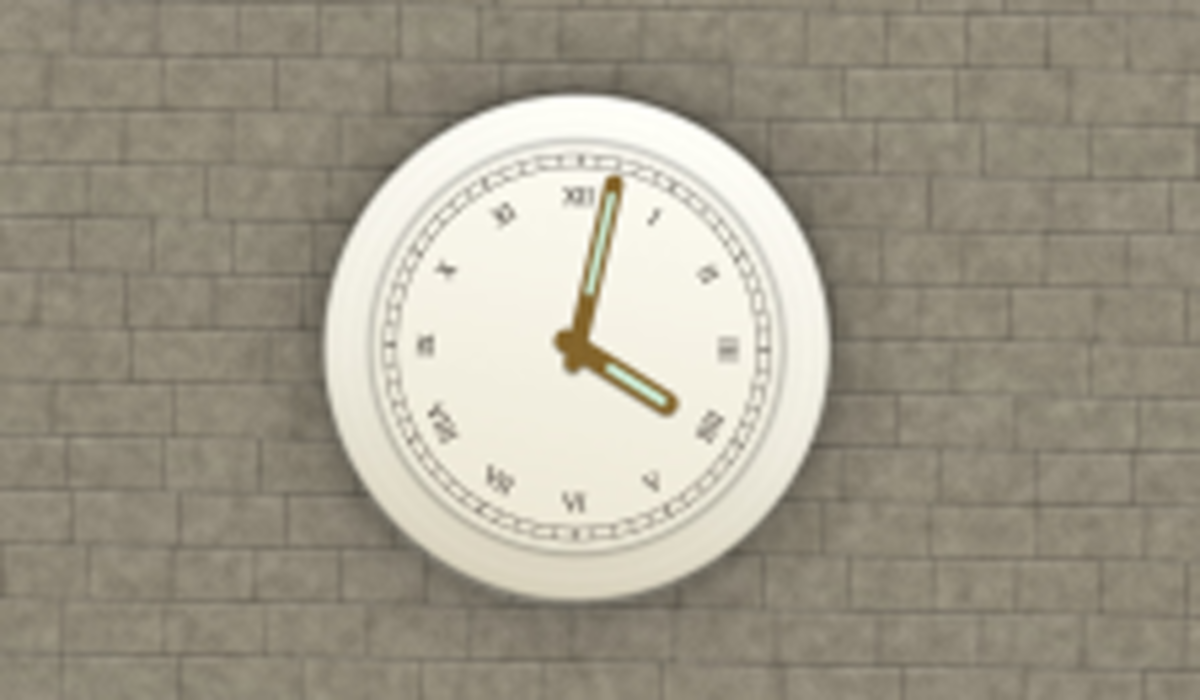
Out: 4h02
